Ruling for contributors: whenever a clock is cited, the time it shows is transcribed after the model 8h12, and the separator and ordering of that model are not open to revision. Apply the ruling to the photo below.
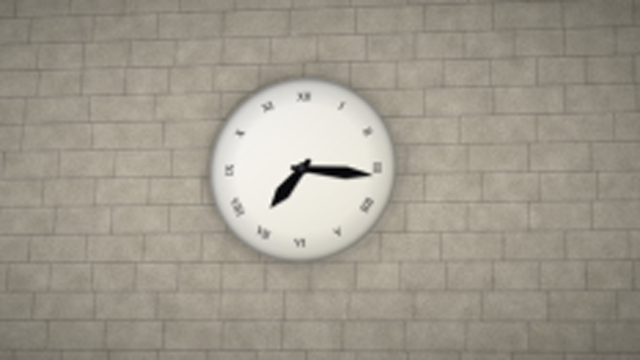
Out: 7h16
